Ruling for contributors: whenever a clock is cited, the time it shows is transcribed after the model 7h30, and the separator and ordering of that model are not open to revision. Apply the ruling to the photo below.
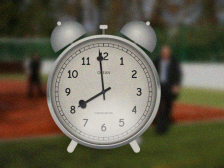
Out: 7h59
